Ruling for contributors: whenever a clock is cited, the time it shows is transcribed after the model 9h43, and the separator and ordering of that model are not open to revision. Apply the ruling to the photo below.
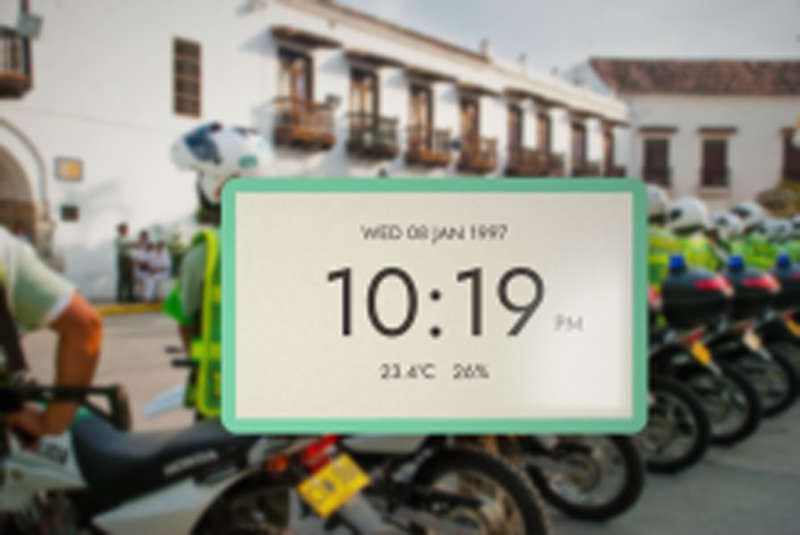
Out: 10h19
